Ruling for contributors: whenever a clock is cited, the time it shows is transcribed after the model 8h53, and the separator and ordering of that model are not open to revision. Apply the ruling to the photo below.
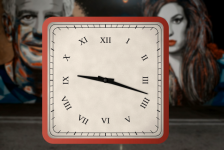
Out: 9h18
